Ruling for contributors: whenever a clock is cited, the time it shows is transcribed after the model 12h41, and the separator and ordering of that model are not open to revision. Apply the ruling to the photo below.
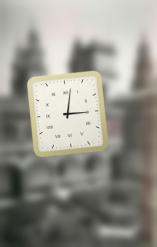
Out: 3h02
